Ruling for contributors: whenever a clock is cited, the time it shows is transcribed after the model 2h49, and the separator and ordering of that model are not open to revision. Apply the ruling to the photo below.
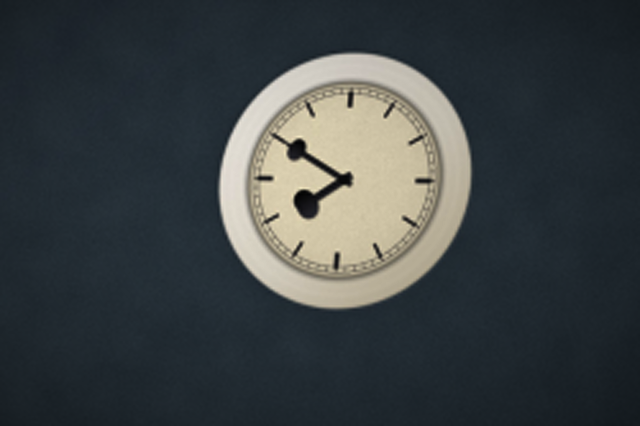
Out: 7h50
